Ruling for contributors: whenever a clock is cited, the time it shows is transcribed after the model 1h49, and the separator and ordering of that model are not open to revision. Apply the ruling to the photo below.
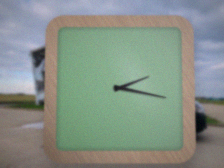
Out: 2h17
